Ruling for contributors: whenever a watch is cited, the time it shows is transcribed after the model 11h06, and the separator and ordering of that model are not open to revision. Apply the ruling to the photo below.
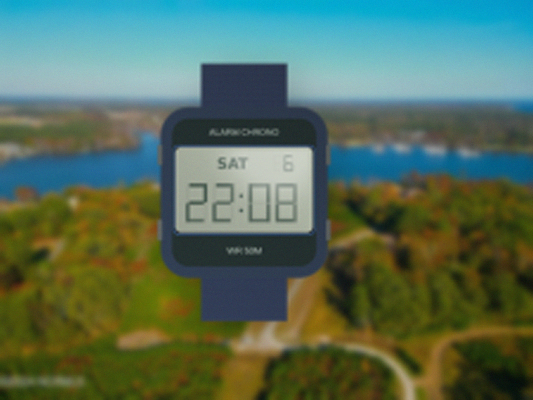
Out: 22h08
